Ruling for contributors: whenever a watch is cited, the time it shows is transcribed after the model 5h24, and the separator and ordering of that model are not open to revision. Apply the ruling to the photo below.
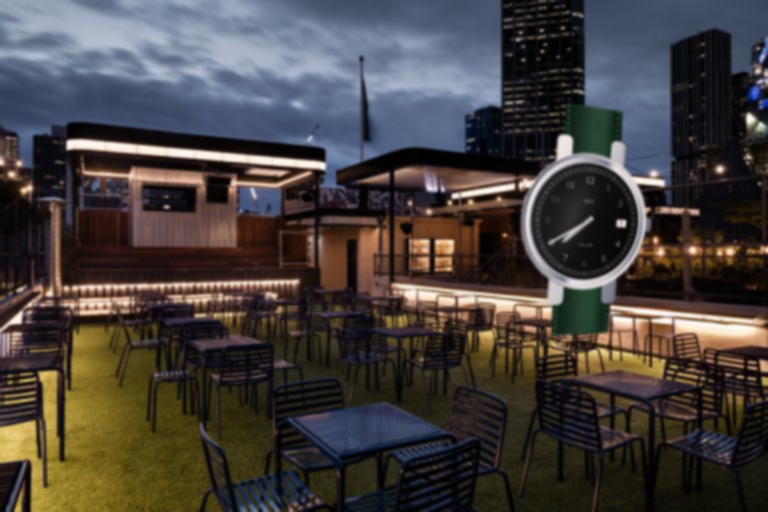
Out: 7h40
